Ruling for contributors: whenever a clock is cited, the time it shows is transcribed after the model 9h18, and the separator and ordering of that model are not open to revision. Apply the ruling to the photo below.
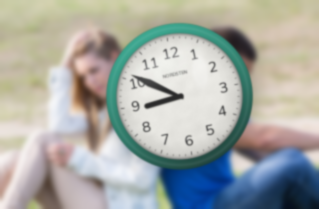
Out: 8h51
